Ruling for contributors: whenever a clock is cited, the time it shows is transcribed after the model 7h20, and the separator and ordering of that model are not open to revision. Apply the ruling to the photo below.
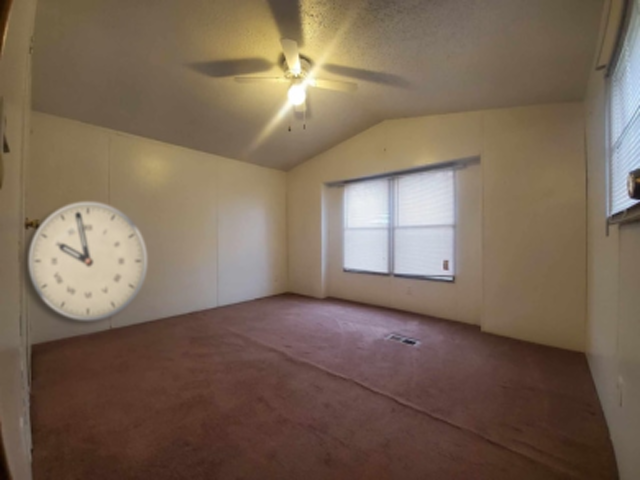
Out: 9h58
